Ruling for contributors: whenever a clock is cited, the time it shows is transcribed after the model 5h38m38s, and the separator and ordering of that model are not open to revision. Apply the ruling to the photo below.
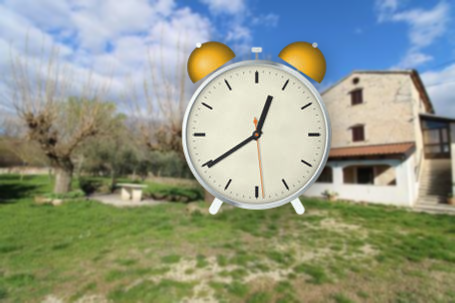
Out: 12h39m29s
